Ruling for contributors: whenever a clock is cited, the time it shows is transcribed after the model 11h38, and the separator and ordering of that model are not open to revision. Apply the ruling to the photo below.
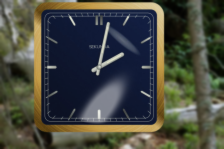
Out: 2h02
